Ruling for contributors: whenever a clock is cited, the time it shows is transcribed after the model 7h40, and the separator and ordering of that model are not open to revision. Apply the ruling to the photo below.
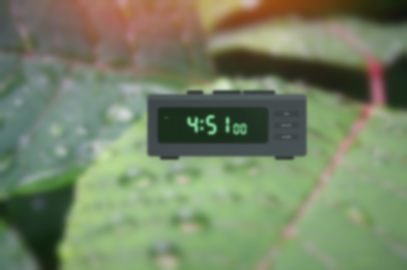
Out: 4h51
